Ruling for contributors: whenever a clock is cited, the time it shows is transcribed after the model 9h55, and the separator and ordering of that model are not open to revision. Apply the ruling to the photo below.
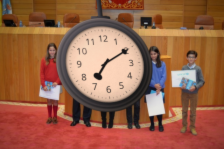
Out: 7h10
